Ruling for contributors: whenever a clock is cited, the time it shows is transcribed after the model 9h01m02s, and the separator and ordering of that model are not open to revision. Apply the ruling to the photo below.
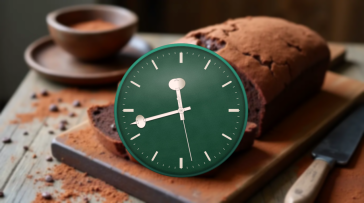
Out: 11h42m28s
